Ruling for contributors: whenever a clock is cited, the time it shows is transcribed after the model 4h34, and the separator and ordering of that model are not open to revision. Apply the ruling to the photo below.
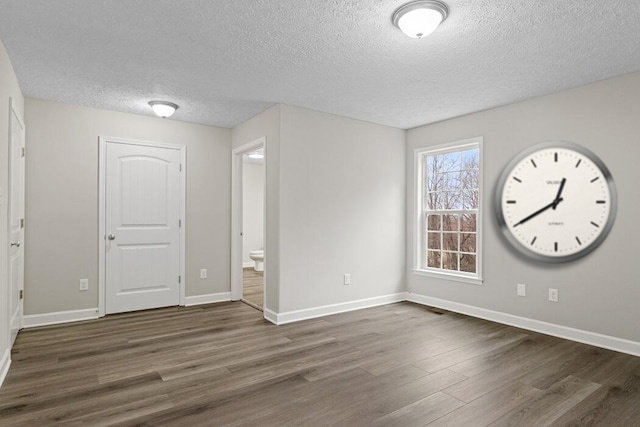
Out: 12h40
